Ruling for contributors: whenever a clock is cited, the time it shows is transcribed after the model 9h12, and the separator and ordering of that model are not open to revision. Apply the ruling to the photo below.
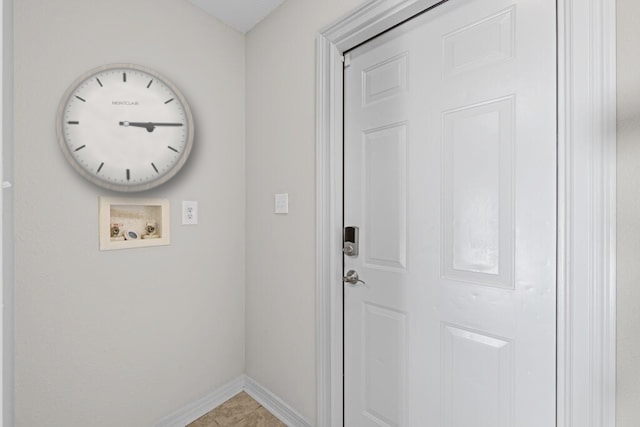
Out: 3h15
